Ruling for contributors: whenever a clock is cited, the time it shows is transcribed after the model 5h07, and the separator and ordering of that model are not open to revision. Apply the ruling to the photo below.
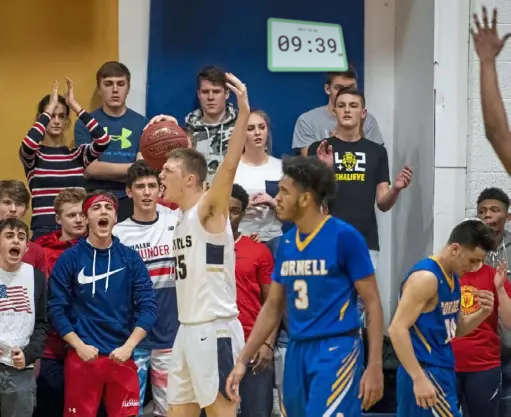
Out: 9h39
